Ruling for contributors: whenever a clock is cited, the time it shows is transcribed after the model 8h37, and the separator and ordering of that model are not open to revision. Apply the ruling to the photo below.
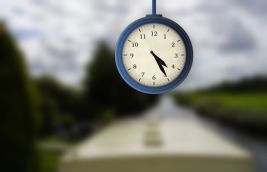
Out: 4h25
